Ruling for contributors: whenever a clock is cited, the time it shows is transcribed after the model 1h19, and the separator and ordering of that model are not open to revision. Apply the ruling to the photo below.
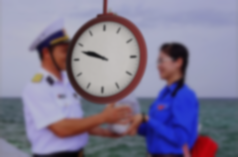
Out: 9h48
